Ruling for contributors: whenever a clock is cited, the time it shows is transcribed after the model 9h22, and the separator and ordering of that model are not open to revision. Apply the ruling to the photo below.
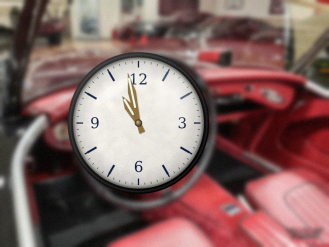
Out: 10h58
